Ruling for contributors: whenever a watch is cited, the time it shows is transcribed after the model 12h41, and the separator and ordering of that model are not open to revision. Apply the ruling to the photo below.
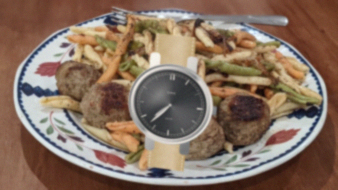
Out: 7h37
